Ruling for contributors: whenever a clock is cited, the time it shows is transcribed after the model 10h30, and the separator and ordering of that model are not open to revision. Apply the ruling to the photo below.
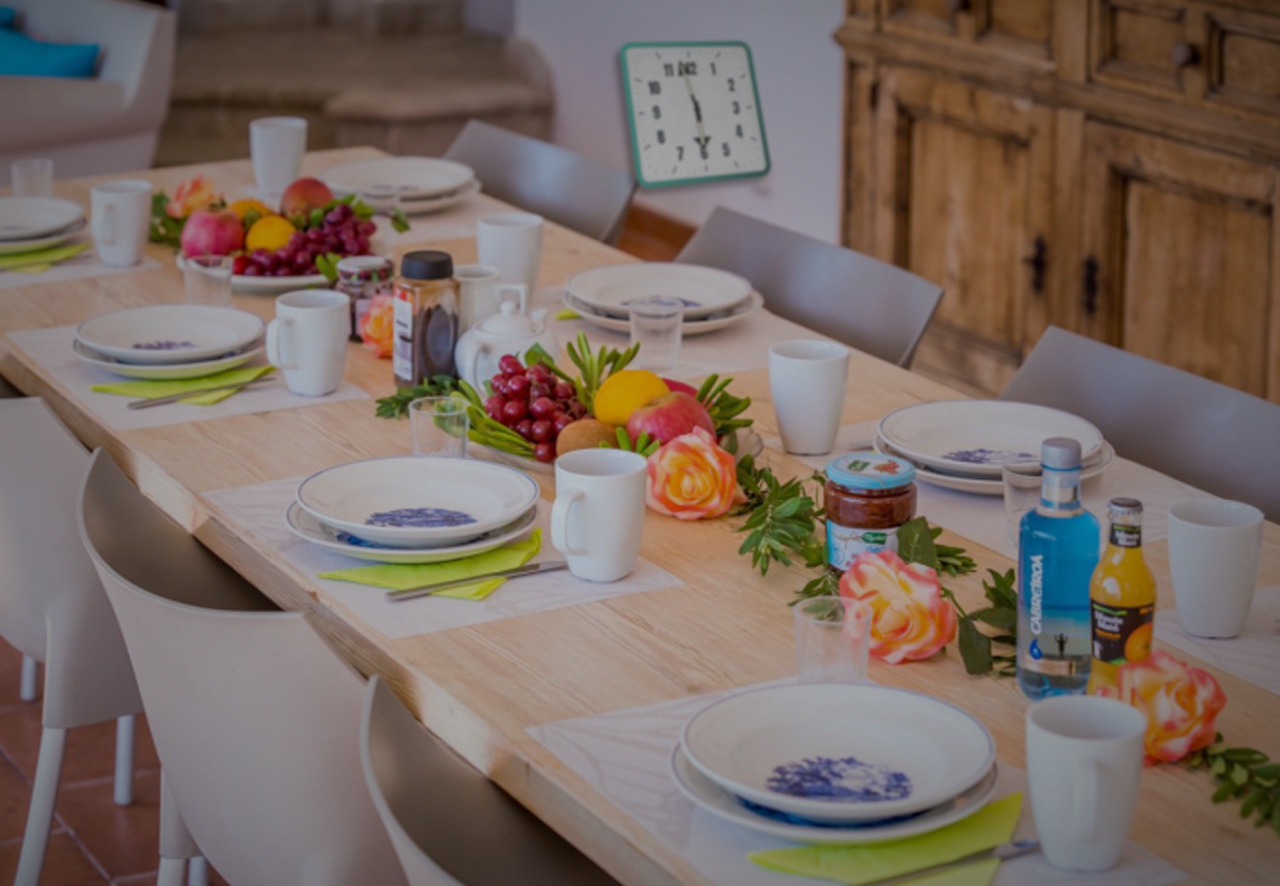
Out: 5h58
